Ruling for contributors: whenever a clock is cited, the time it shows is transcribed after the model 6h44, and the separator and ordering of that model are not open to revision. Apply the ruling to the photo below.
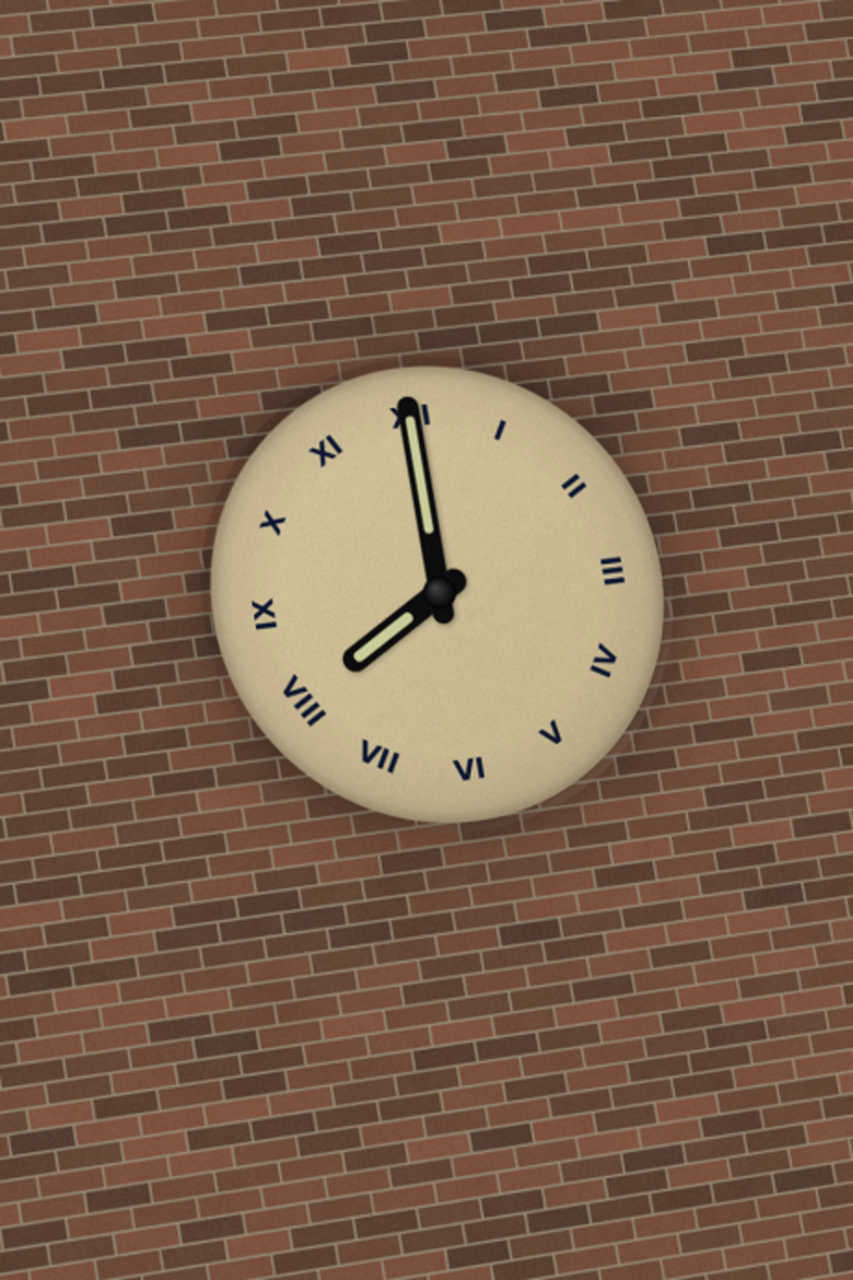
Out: 8h00
